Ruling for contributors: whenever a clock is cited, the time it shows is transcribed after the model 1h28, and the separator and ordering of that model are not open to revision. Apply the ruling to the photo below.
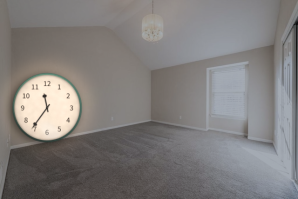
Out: 11h36
